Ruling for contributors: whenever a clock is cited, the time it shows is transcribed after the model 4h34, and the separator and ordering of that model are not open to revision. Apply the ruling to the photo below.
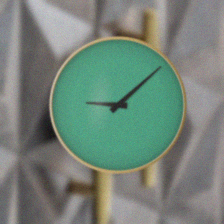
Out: 9h08
